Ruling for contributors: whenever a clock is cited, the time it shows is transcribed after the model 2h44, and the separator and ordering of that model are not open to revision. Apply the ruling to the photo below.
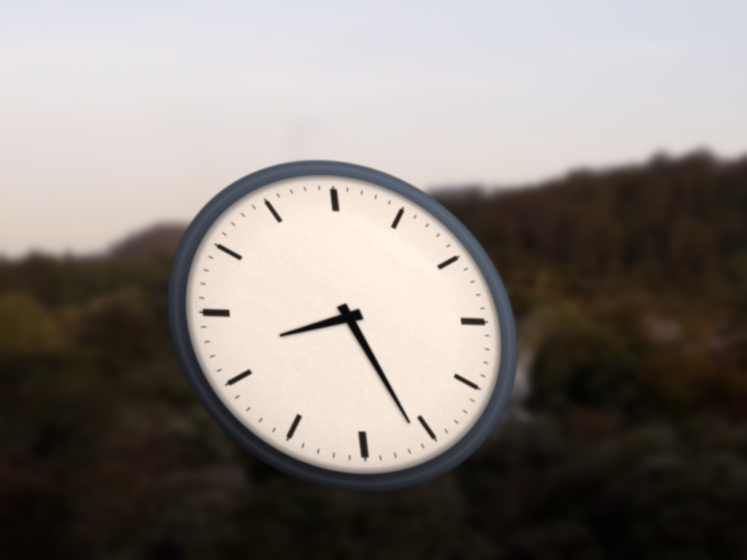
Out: 8h26
